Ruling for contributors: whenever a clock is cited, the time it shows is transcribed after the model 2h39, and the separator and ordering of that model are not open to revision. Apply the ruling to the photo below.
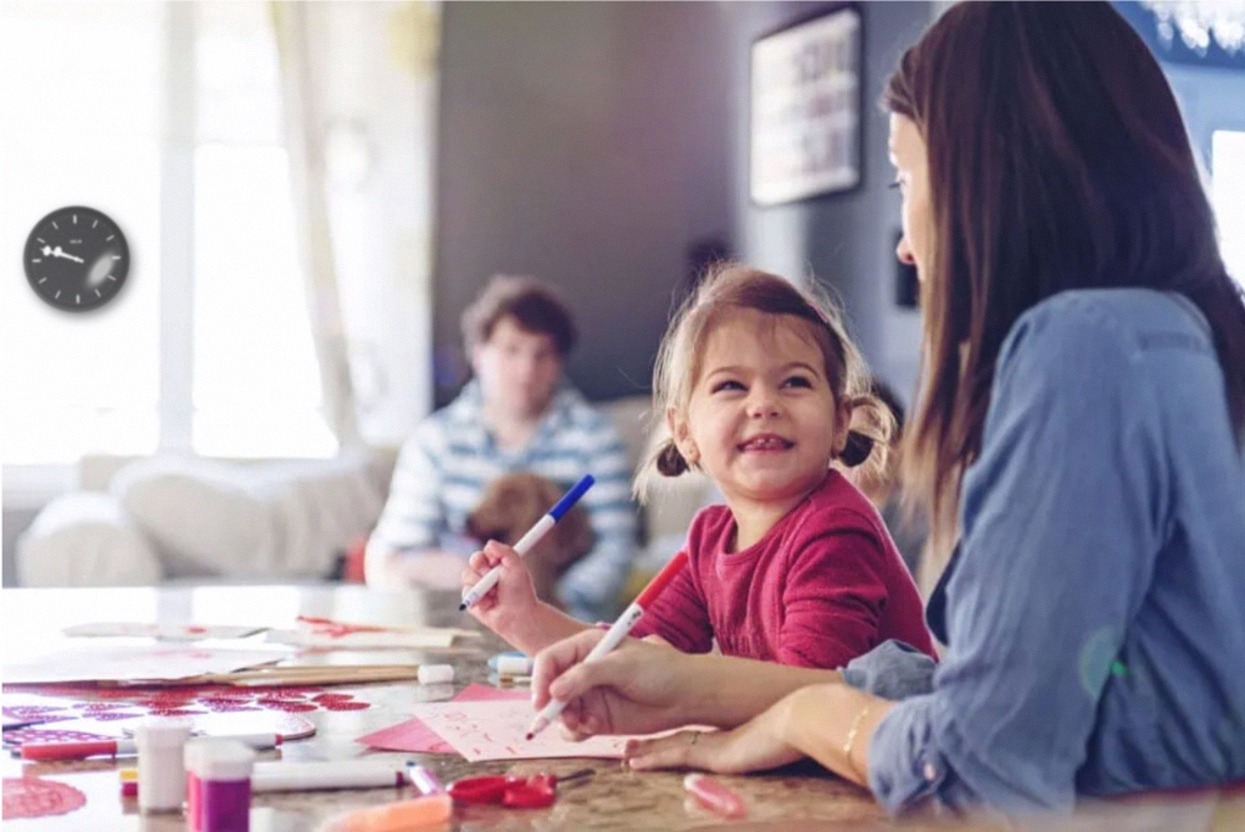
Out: 9h48
